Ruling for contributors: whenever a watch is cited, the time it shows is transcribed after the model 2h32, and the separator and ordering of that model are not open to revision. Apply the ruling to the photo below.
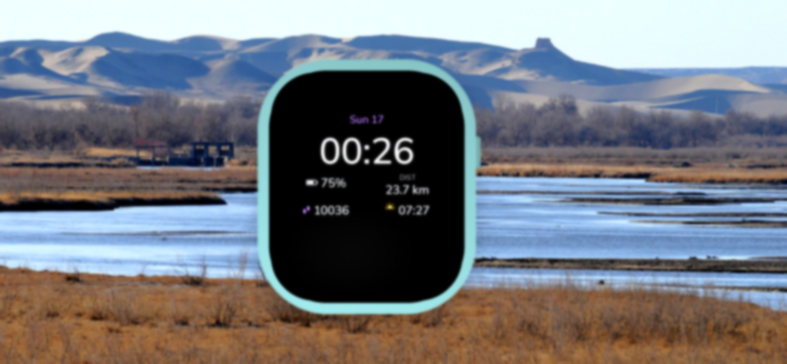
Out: 0h26
